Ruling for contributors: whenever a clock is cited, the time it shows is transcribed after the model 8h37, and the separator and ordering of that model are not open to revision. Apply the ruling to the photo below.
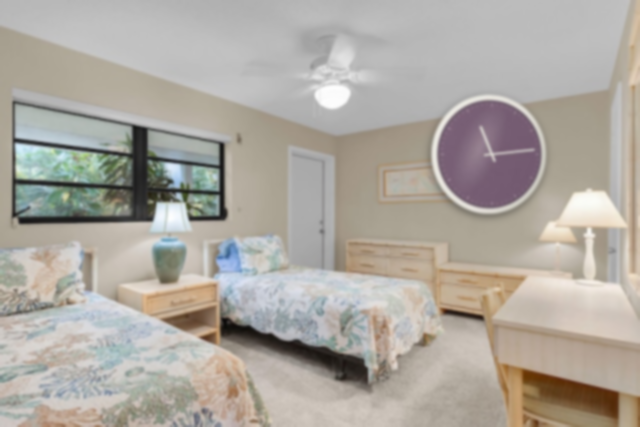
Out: 11h14
